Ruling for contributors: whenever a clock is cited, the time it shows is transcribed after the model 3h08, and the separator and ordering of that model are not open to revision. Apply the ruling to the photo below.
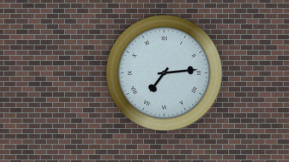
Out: 7h14
